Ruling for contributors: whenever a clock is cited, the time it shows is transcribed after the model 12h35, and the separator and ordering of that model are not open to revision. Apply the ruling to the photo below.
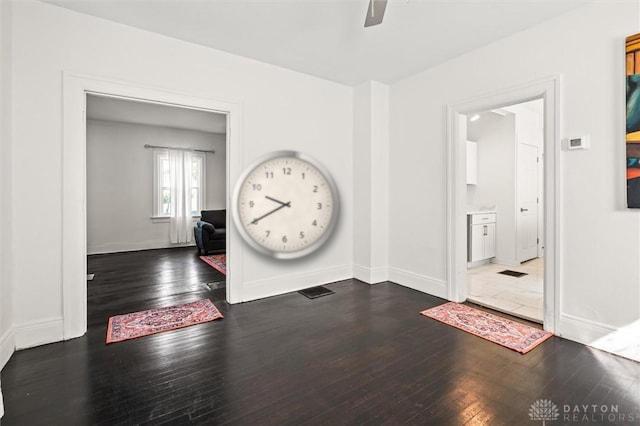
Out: 9h40
